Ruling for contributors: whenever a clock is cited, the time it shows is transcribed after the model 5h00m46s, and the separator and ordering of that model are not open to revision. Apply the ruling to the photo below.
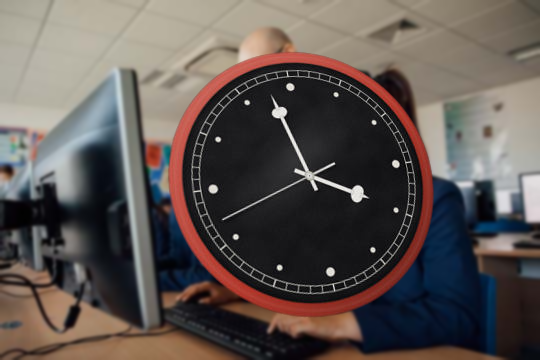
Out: 3h57m42s
